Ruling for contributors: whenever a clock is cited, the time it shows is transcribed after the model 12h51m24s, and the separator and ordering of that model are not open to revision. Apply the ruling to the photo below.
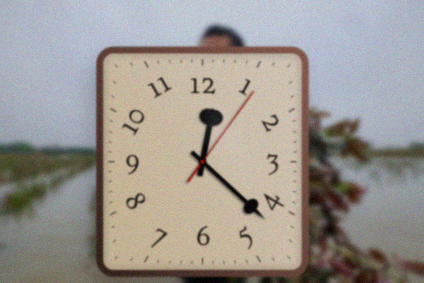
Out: 12h22m06s
